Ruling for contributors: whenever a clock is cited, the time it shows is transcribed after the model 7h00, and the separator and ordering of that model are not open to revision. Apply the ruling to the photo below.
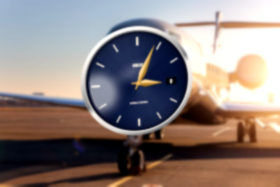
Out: 3h04
